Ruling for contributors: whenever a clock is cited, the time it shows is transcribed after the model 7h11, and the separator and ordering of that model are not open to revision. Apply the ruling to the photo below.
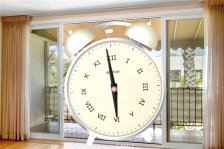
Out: 5h59
